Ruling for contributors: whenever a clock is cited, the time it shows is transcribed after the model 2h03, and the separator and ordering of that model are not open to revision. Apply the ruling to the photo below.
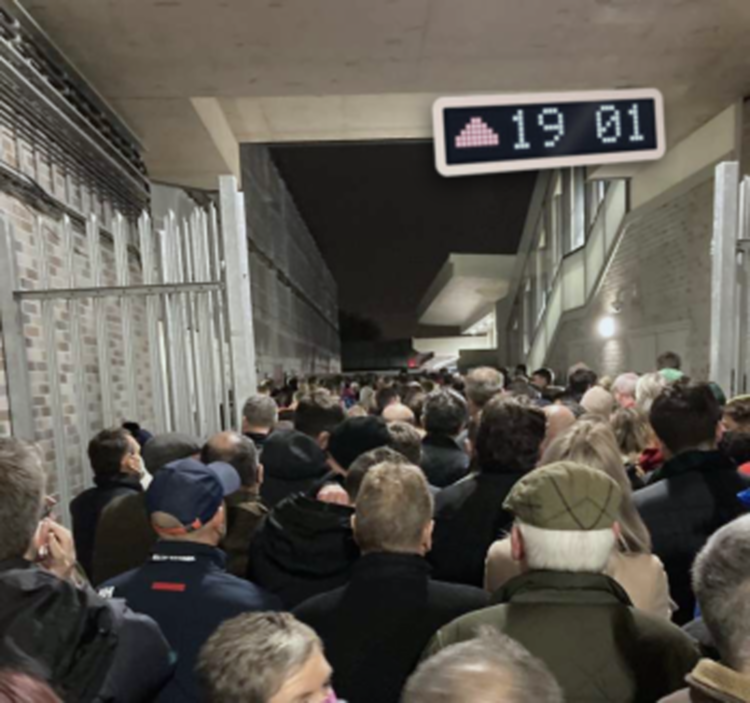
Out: 19h01
